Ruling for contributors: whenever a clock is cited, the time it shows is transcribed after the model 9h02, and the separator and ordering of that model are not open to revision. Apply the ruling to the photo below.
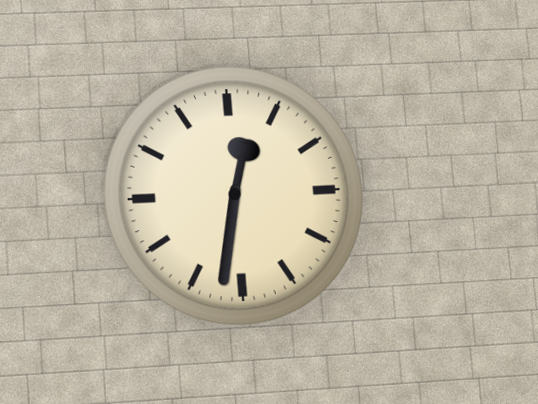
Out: 12h32
